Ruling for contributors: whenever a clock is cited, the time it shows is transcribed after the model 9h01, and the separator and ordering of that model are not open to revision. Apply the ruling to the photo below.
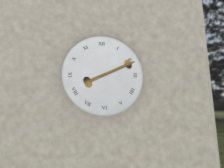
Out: 8h11
